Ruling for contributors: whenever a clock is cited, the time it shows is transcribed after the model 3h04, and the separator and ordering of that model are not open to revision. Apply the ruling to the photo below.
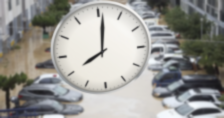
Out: 8h01
